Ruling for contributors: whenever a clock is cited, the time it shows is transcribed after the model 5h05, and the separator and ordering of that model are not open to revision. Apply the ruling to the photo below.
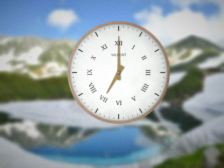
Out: 7h00
